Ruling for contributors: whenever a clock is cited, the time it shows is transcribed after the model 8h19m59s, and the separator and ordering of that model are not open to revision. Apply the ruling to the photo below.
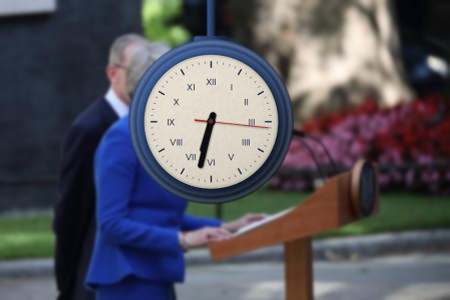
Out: 6h32m16s
